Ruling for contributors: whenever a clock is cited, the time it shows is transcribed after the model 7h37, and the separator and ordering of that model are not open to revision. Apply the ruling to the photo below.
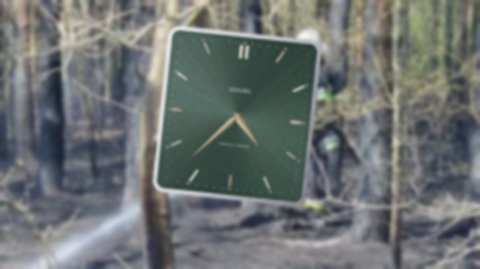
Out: 4h37
